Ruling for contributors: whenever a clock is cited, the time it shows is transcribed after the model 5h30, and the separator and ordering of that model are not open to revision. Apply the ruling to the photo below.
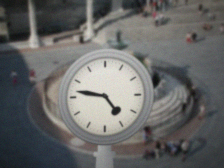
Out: 4h47
